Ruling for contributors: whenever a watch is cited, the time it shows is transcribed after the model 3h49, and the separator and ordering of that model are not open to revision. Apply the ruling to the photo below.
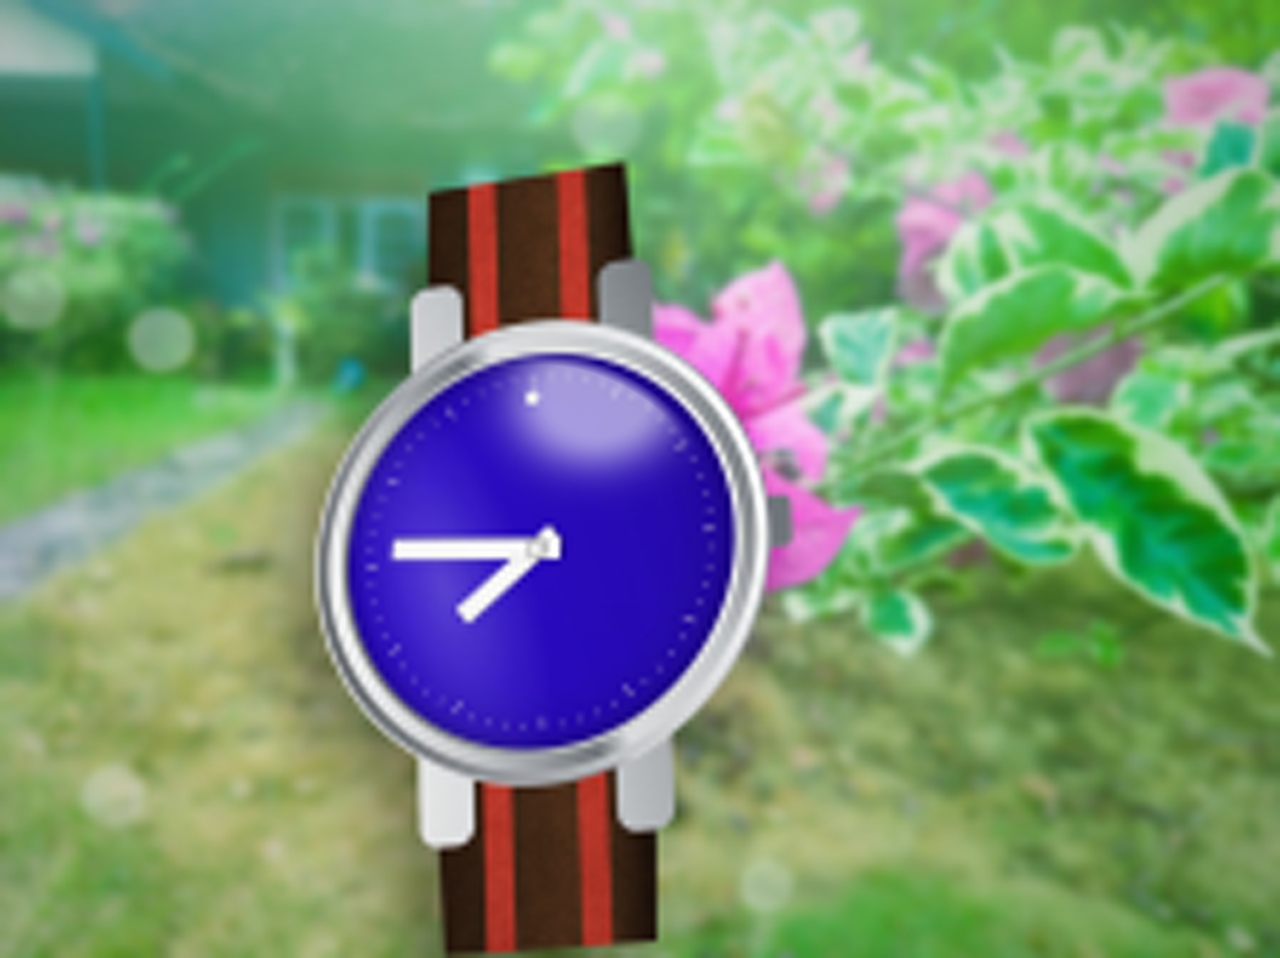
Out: 7h46
